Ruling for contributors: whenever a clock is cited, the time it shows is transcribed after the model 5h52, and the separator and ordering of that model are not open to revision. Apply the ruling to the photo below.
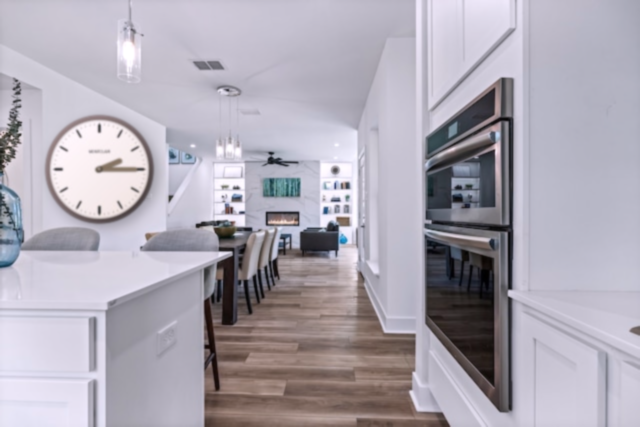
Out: 2h15
